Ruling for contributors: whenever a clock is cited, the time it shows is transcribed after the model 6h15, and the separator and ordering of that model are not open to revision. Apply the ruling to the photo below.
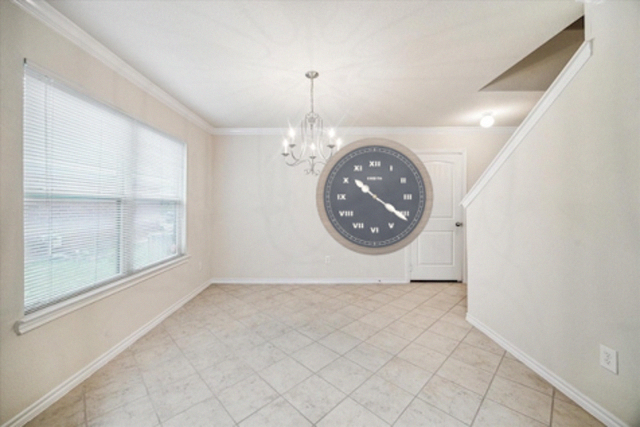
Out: 10h21
